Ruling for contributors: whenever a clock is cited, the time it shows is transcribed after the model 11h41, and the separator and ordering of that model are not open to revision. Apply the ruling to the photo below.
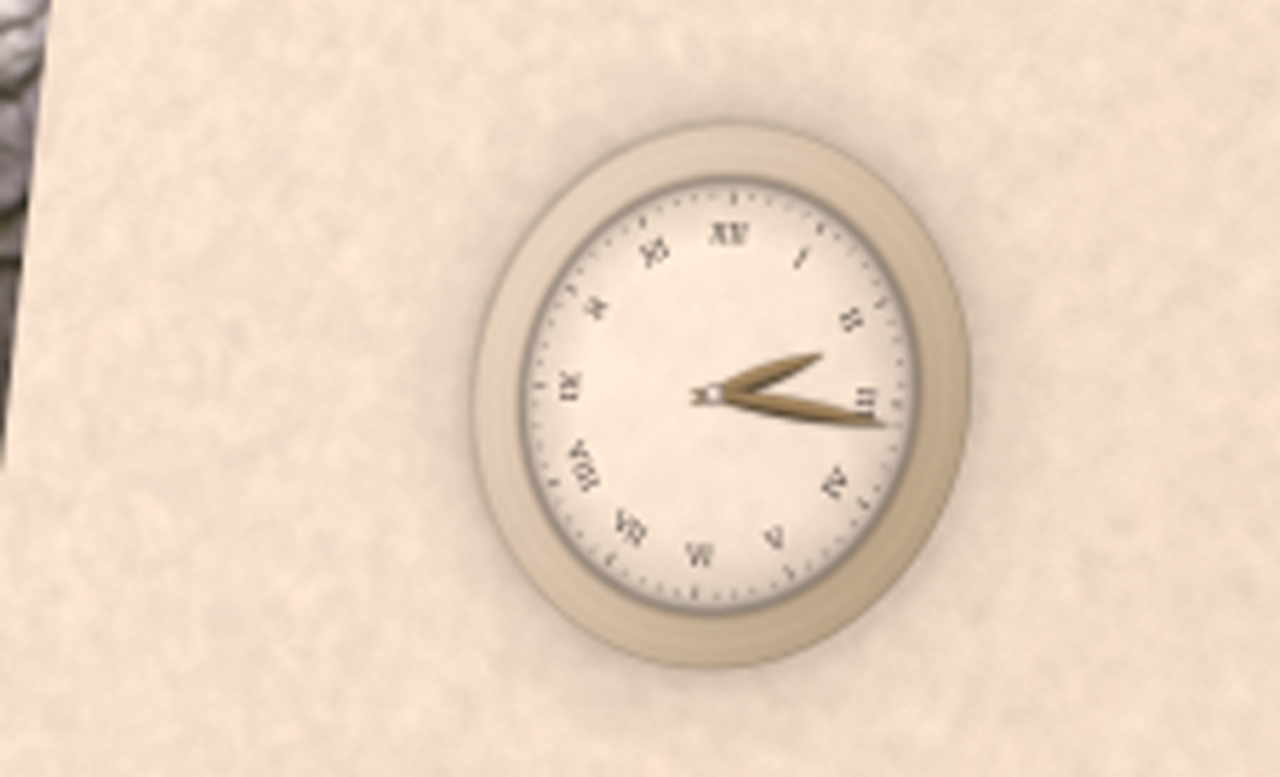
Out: 2h16
